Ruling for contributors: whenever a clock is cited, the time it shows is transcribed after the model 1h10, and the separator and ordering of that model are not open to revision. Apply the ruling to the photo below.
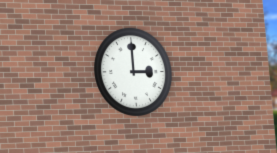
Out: 3h00
